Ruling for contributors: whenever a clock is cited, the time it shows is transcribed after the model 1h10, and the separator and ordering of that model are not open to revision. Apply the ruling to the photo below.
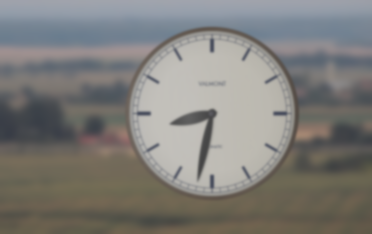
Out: 8h32
